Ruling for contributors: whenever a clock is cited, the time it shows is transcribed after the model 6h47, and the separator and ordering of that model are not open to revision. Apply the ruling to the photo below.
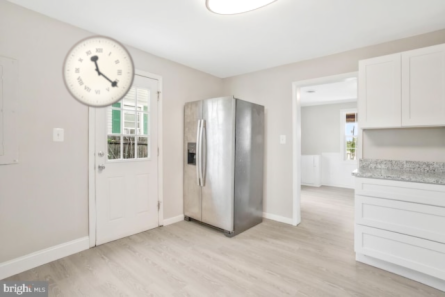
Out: 11h21
